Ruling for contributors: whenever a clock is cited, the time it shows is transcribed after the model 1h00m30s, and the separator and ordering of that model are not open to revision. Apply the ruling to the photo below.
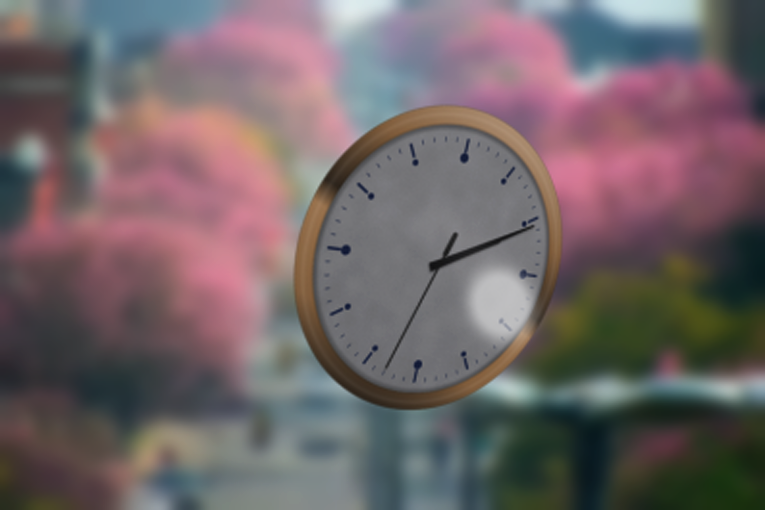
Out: 2h10m33s
